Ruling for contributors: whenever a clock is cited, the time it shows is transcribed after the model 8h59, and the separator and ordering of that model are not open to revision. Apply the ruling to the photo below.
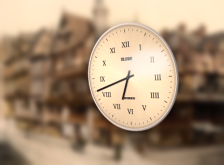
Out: 6h42
